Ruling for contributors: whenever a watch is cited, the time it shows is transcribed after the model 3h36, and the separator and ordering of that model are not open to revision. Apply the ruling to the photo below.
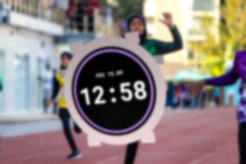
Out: 12h58
